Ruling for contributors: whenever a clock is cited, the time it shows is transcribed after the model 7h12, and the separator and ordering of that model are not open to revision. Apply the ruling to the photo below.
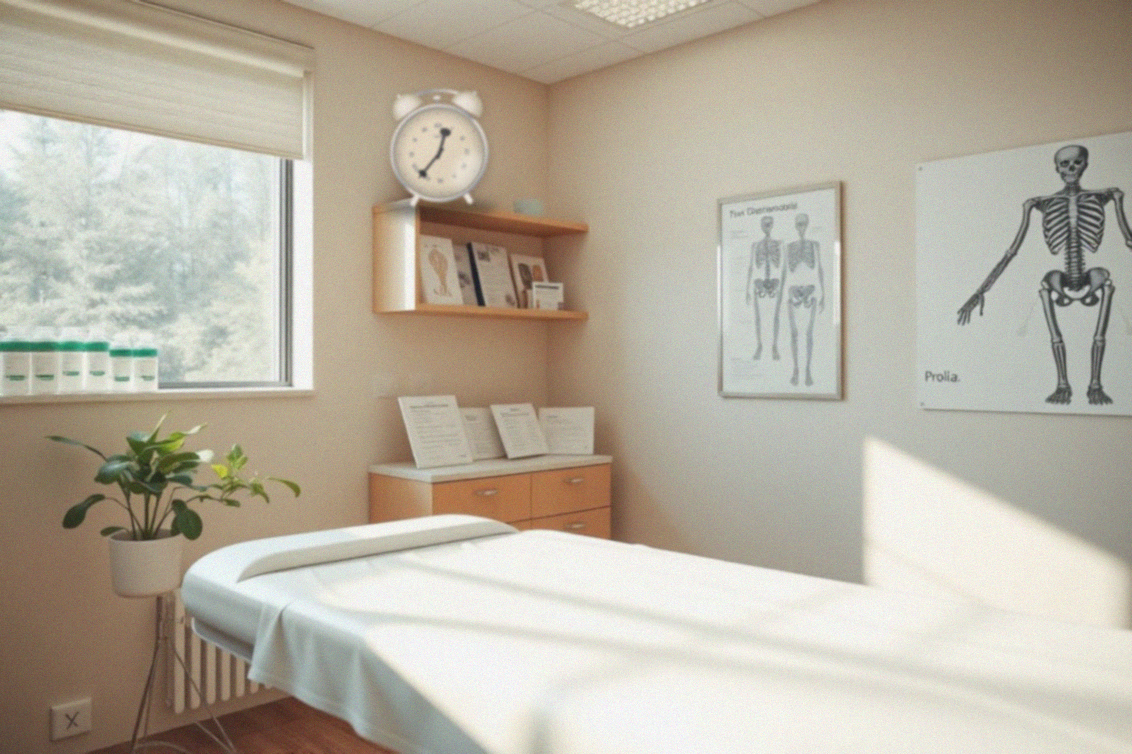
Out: 12h37
